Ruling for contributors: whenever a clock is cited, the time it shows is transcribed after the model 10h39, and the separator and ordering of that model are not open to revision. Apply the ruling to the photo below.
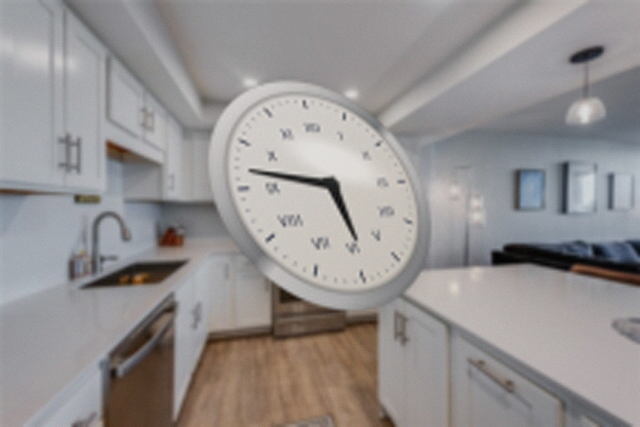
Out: 5h47
